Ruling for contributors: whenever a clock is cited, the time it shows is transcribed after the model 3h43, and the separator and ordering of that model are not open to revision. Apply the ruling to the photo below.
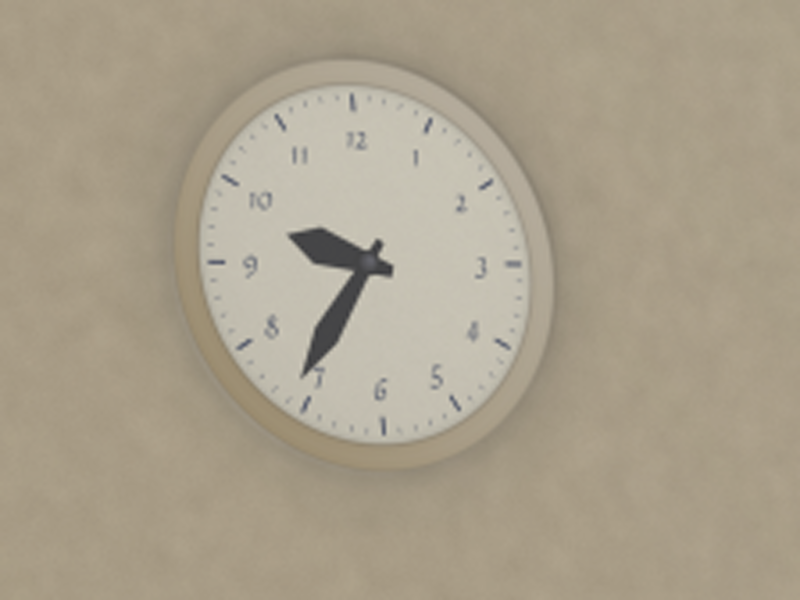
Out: 9h36
